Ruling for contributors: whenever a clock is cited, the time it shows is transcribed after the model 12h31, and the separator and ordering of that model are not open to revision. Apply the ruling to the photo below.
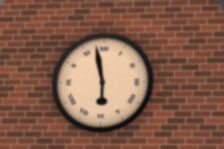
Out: 5h58
